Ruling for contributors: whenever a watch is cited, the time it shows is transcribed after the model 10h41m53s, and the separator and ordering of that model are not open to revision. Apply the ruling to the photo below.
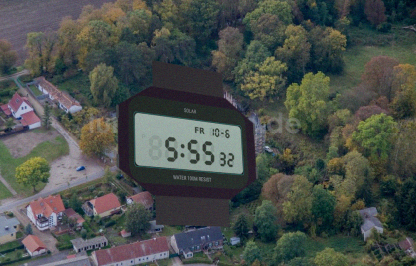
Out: 5h55m32s
